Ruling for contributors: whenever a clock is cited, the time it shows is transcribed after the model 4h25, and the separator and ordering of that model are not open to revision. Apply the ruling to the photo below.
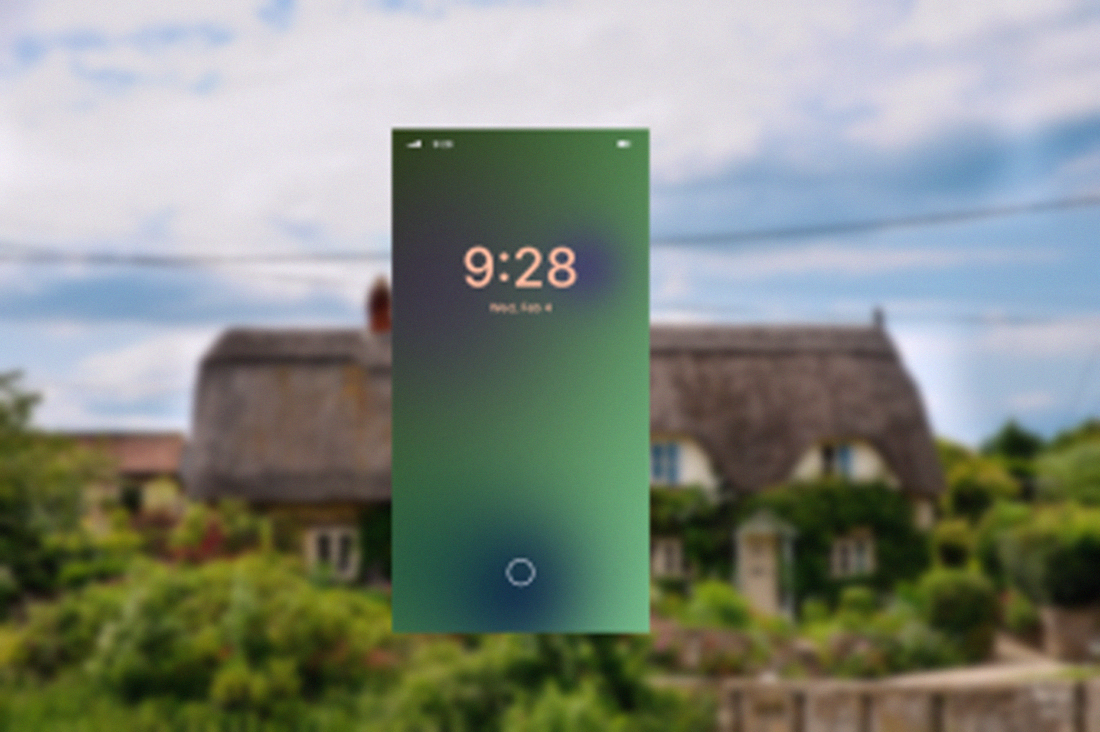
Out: 9h28
